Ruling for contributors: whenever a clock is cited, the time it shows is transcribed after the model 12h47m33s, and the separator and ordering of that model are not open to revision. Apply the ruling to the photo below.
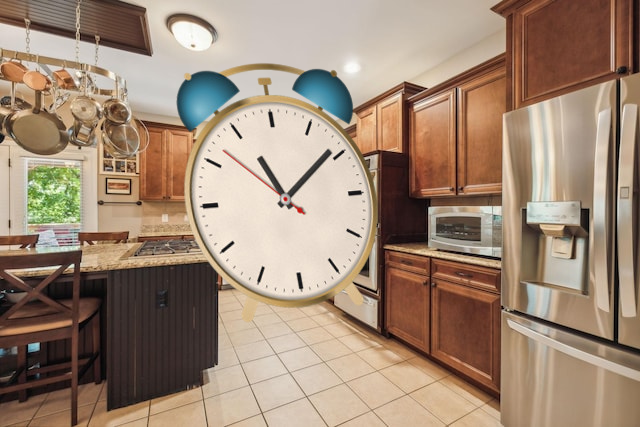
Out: 11h08m52s
